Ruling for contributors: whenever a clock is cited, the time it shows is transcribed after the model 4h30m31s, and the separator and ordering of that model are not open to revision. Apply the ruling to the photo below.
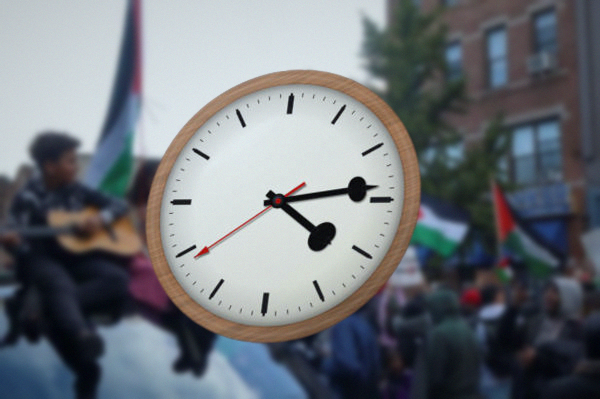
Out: 4h13m39s
